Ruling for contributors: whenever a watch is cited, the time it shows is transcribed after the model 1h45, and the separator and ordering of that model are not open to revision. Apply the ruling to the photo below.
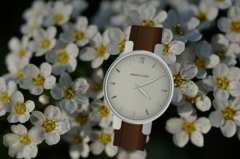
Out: 4h10
